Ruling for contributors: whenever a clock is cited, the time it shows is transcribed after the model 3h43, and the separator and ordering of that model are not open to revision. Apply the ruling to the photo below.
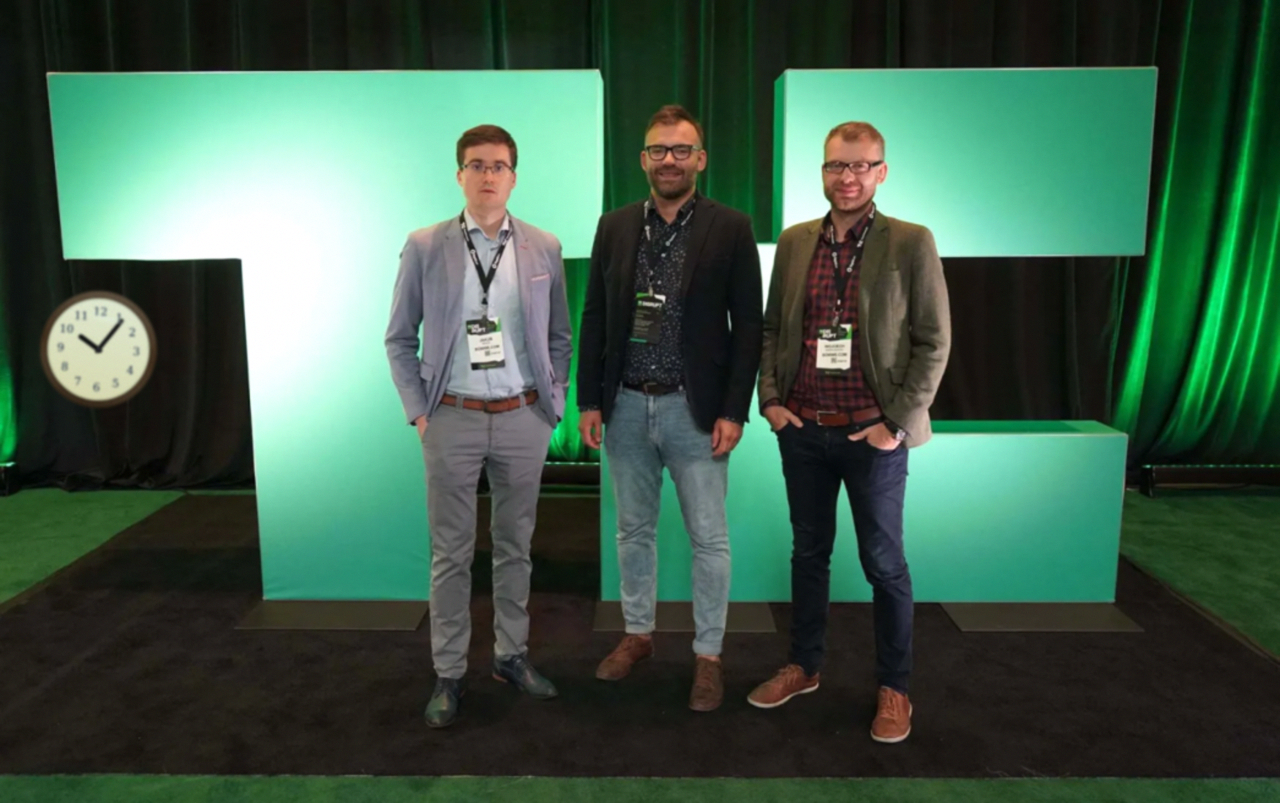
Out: 10h06
